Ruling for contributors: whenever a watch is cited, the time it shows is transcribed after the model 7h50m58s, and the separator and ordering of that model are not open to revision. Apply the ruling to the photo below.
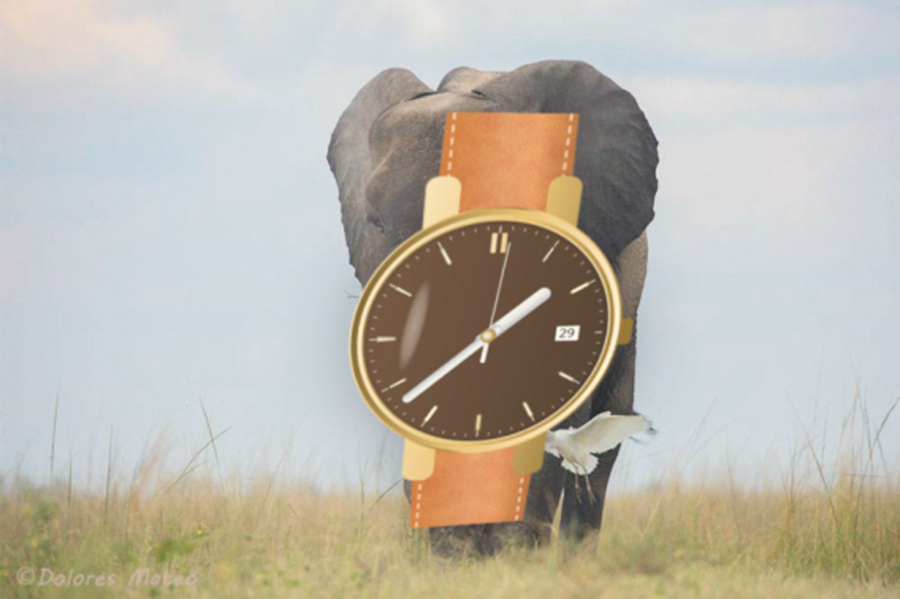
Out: 1h38m01s
